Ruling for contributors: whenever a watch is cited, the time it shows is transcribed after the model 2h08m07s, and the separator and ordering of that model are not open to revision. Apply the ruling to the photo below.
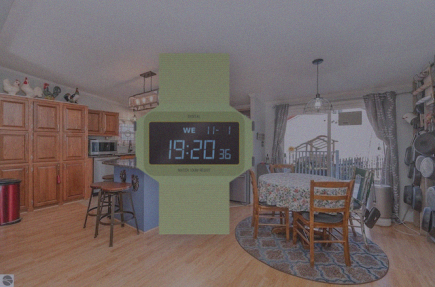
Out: 19h20m36s
